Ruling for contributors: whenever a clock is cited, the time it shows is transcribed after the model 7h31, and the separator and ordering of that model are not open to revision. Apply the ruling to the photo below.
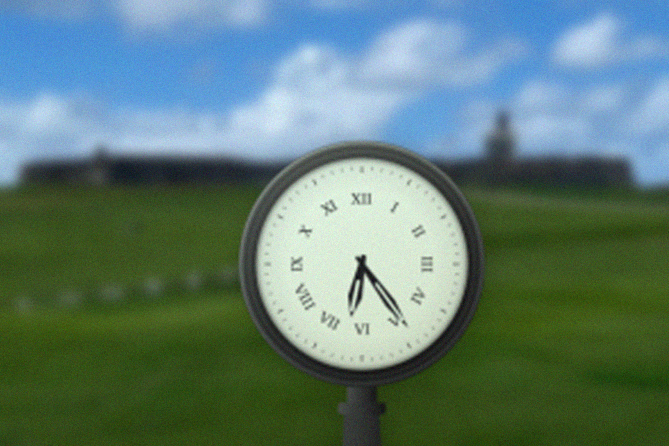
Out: 6h24
